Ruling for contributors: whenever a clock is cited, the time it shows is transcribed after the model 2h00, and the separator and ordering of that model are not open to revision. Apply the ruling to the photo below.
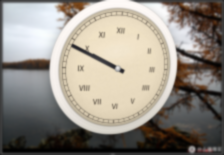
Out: 9h49
